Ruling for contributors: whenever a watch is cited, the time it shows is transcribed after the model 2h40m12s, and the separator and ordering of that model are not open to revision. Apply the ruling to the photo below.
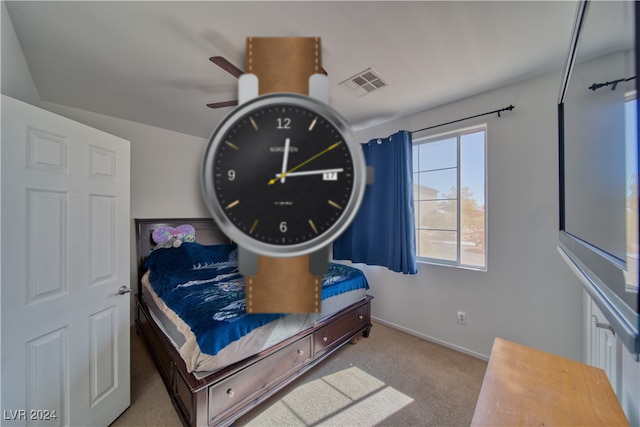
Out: 12h14m10s
